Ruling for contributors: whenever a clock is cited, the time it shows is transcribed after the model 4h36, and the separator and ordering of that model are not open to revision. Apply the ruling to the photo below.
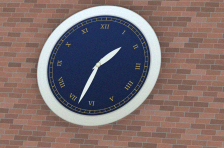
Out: 1h33
